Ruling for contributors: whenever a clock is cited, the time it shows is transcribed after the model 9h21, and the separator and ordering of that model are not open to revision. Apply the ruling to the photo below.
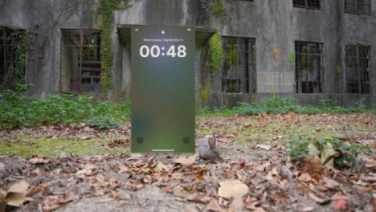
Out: 0h48
